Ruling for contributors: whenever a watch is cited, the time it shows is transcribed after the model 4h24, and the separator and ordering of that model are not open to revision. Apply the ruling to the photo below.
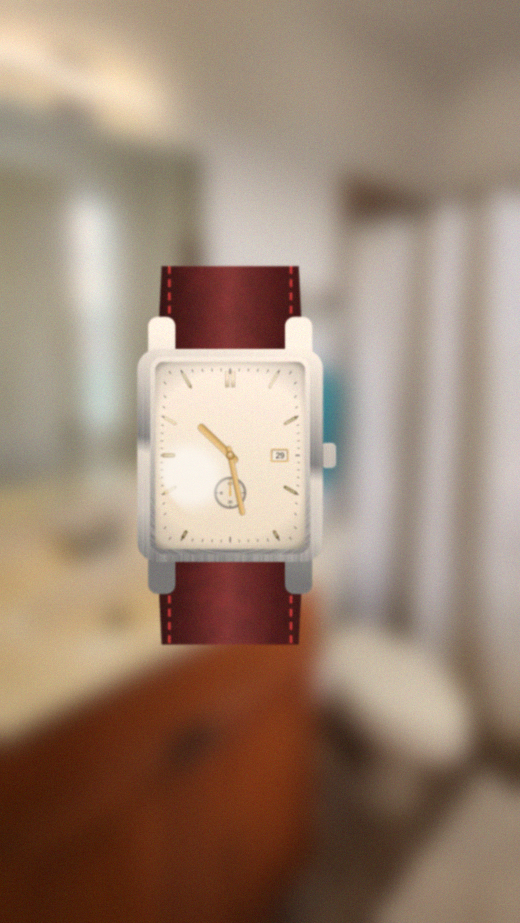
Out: 10h28
